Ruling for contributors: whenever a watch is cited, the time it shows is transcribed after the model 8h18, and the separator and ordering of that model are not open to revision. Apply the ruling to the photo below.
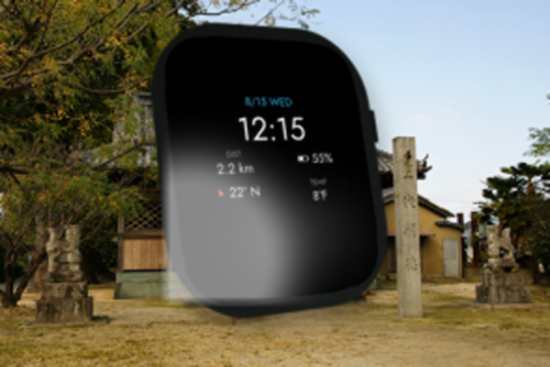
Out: 12h15
